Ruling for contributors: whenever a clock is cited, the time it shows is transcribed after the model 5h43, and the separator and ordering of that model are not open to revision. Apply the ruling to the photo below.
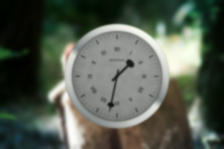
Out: 1h32
